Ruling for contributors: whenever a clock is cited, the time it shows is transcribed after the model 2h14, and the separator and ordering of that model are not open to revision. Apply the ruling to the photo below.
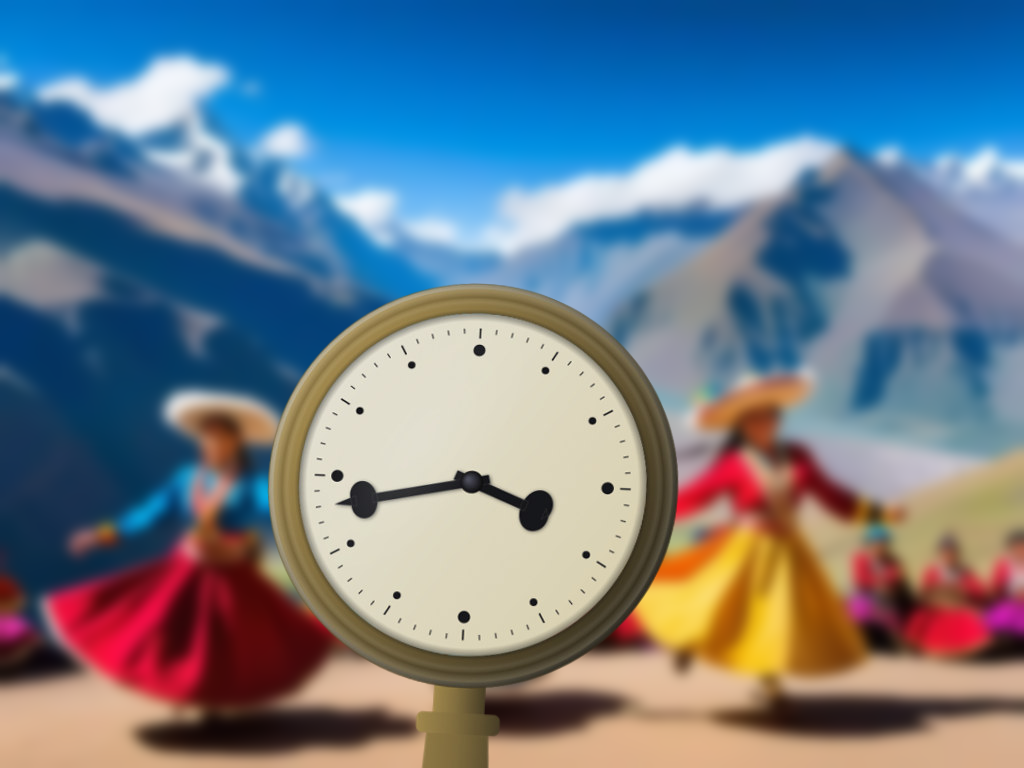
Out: 3h43
